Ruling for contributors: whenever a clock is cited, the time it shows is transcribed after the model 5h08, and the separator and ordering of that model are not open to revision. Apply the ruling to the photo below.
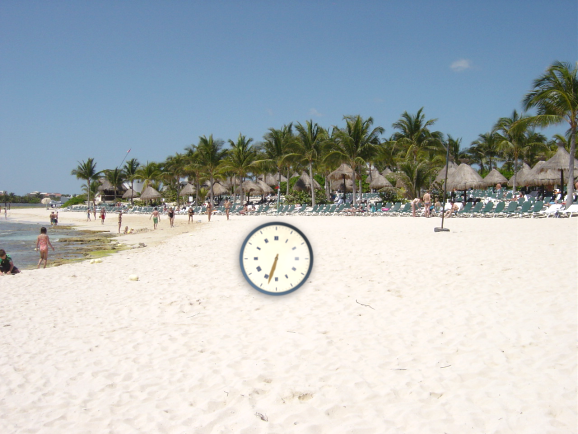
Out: 6h33
